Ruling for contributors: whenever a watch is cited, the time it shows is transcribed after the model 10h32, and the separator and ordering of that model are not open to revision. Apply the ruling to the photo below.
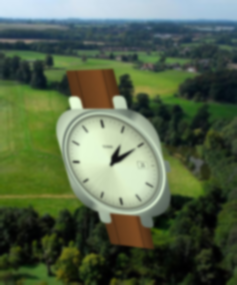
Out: 1h10
